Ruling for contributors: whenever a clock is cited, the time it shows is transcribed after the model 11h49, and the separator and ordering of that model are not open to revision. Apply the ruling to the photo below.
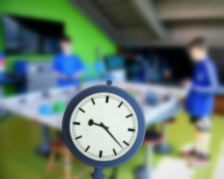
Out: 9h22
